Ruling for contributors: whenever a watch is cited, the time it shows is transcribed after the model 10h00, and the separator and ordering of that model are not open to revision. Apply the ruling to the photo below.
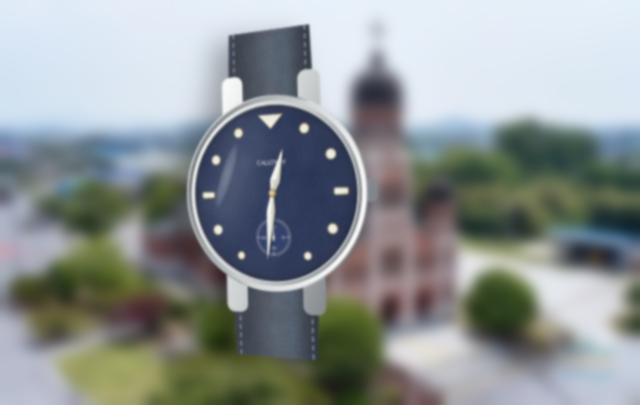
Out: 12h31
